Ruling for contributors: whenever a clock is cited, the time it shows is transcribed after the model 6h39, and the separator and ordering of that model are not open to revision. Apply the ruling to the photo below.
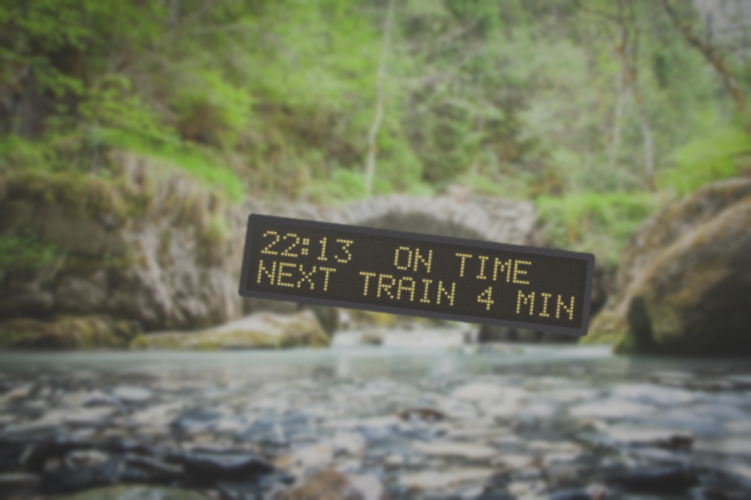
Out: 22h13
